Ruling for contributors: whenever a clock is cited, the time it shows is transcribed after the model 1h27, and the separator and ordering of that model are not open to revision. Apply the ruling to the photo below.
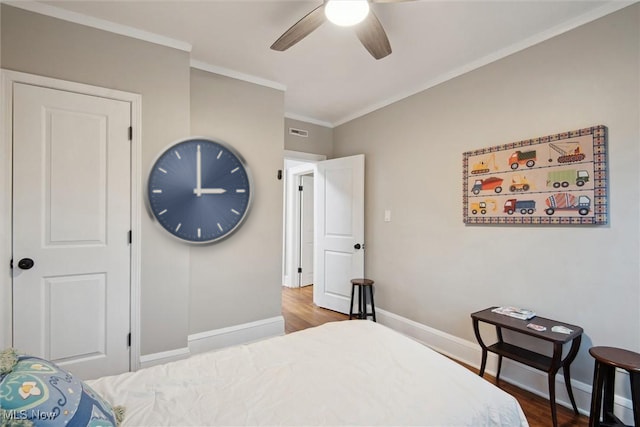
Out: 3h00
